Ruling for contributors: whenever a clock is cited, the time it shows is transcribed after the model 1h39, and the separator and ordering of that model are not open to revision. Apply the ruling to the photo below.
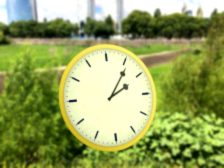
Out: 2h06
